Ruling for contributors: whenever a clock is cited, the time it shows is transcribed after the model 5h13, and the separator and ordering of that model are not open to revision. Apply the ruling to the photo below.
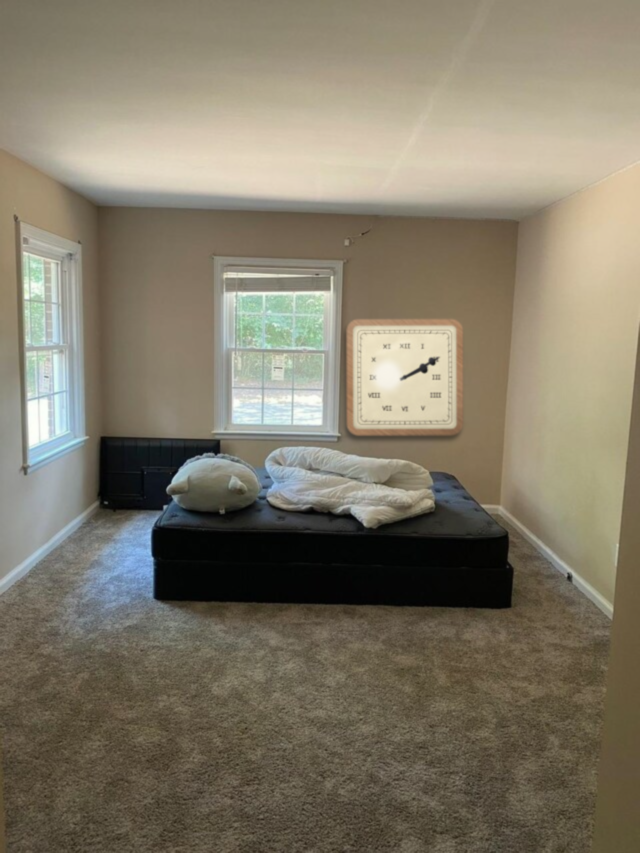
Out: 2h10
